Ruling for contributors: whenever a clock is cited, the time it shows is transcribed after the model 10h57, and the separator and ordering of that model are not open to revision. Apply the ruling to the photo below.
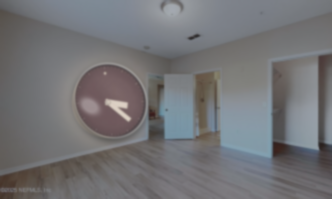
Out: 3h22
